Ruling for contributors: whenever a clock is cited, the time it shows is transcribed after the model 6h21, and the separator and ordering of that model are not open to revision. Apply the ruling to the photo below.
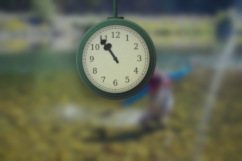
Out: 10h54
